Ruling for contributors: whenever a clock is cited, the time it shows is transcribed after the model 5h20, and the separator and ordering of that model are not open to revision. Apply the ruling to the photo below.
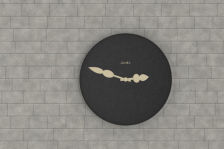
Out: 2h48
